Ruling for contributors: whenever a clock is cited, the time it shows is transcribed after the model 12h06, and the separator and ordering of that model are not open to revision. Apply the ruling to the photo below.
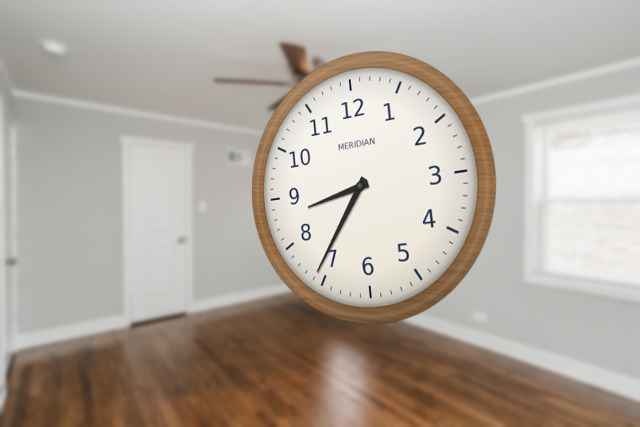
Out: 8h36
